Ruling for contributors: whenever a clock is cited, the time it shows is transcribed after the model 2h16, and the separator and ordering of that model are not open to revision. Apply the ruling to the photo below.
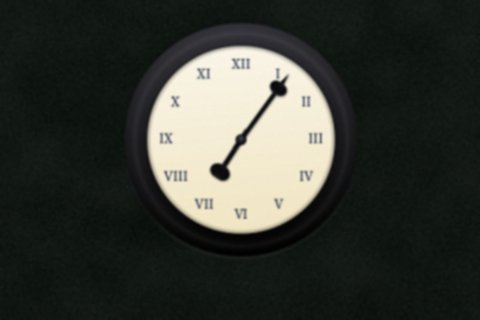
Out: 7h06
